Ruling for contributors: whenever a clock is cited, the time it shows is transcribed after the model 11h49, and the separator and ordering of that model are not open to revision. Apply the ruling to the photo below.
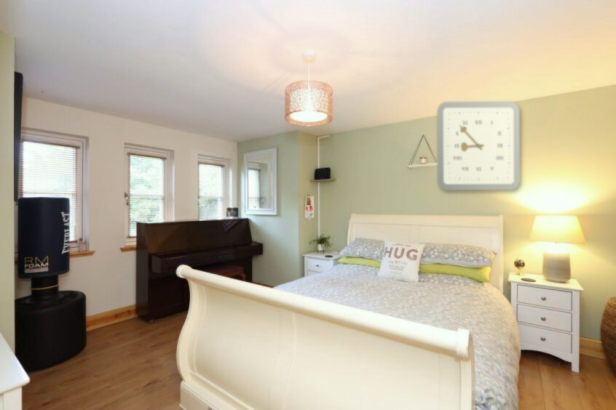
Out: 8h53
